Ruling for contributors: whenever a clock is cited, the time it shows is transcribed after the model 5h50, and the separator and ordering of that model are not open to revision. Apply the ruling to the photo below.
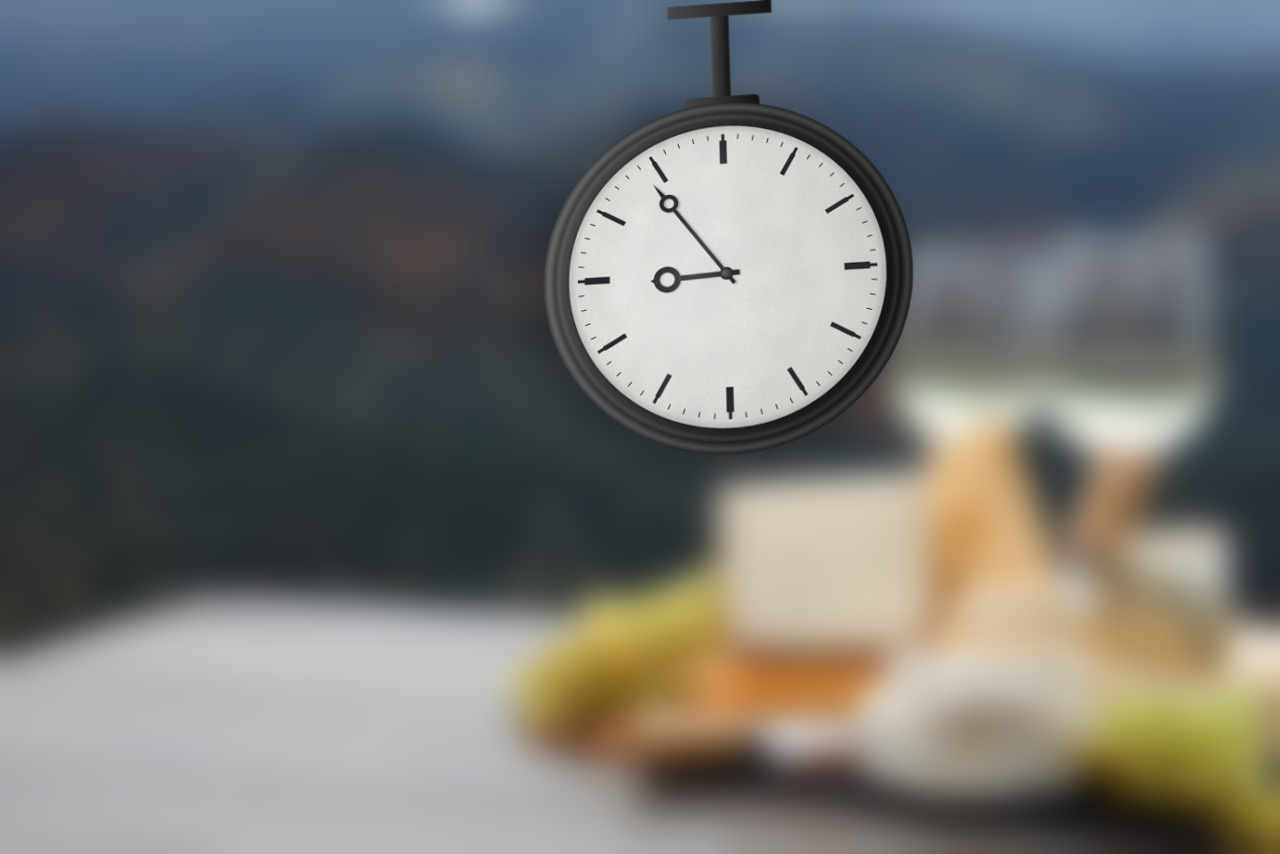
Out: 8h54
